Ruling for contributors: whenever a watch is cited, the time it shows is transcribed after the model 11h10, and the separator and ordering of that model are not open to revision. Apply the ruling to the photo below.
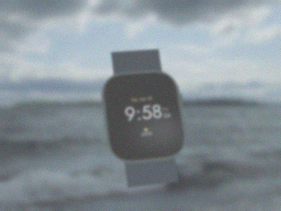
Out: 9h58
